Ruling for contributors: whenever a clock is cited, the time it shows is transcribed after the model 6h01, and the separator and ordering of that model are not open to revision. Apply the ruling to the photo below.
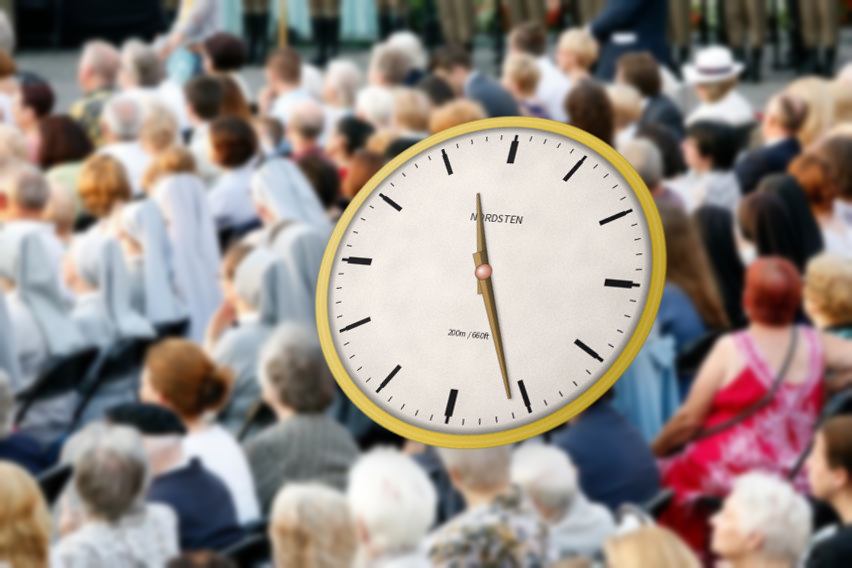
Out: 11h26
